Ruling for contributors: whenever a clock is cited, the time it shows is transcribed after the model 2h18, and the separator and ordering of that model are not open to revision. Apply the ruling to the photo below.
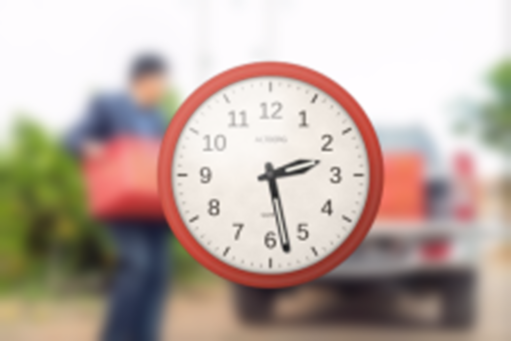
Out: 2h28
